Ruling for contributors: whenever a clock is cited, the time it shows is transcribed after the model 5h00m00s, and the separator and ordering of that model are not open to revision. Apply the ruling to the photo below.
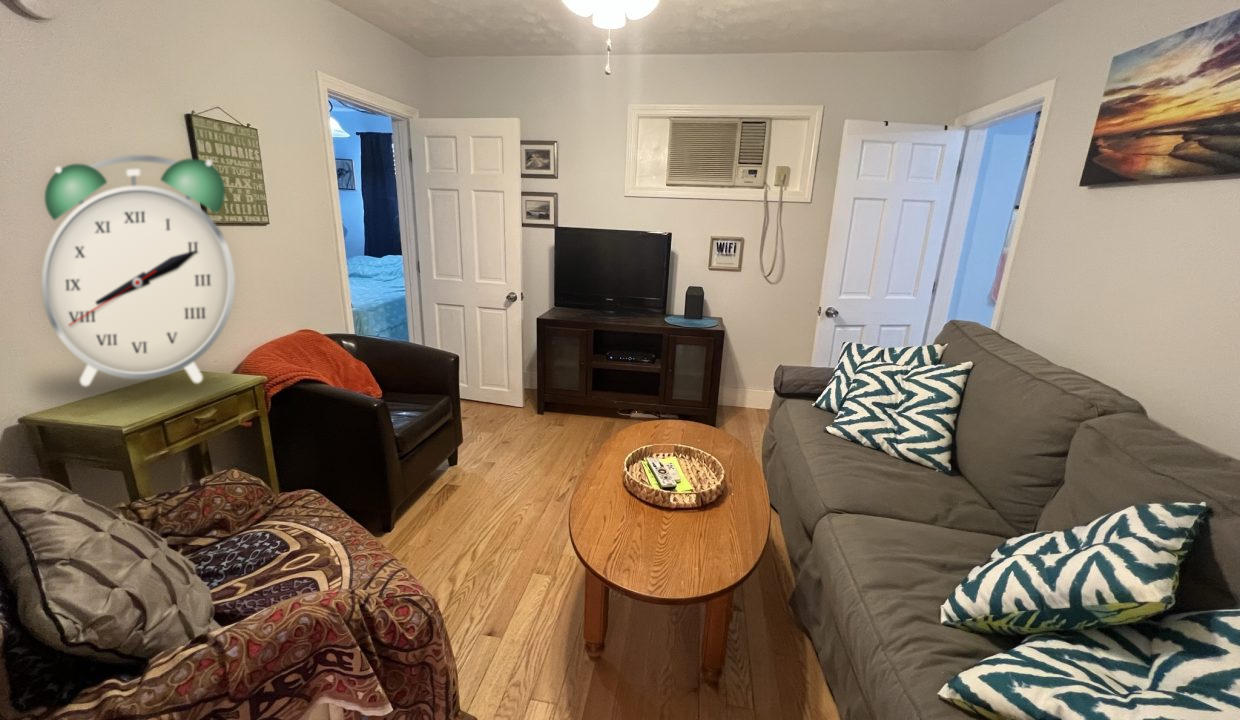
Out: 8h10m40s
